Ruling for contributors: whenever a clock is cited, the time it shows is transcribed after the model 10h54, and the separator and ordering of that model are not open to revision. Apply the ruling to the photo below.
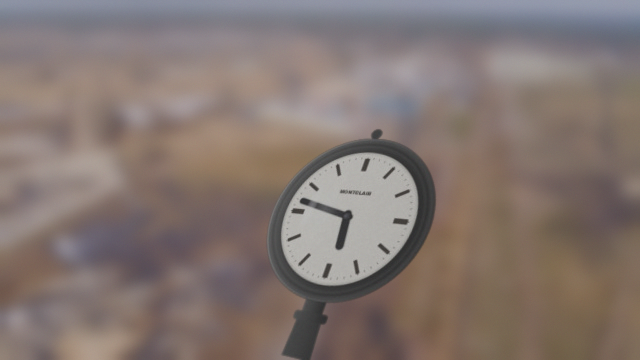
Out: 5h47
